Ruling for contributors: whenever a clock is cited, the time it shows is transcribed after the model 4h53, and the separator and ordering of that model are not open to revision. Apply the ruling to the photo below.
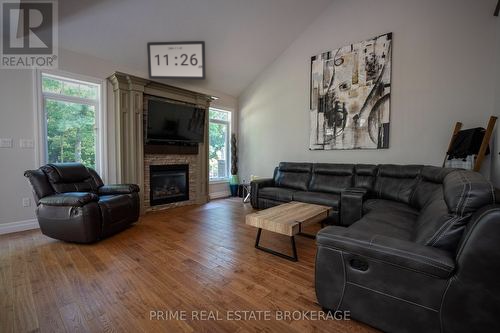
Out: 11h26
